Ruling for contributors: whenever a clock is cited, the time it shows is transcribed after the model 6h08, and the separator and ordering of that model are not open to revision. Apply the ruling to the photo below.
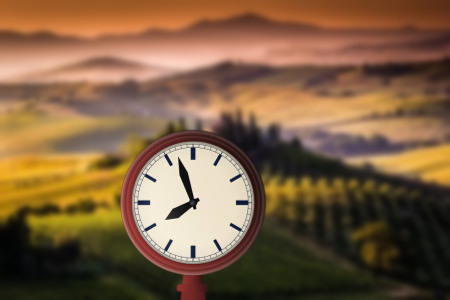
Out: 7h57
